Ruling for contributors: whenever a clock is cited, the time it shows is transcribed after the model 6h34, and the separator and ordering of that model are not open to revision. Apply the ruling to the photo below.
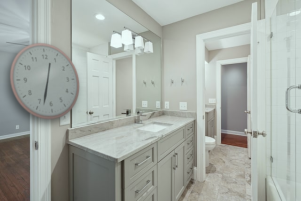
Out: 12h33
